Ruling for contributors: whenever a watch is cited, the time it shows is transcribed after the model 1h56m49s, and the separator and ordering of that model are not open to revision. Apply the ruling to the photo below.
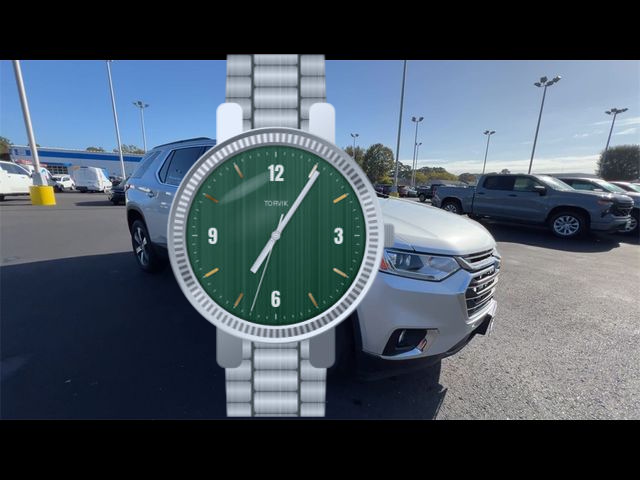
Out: 7h05m33s
